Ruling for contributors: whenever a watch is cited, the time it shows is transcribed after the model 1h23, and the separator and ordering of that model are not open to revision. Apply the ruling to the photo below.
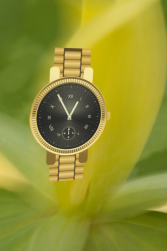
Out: 12h55
